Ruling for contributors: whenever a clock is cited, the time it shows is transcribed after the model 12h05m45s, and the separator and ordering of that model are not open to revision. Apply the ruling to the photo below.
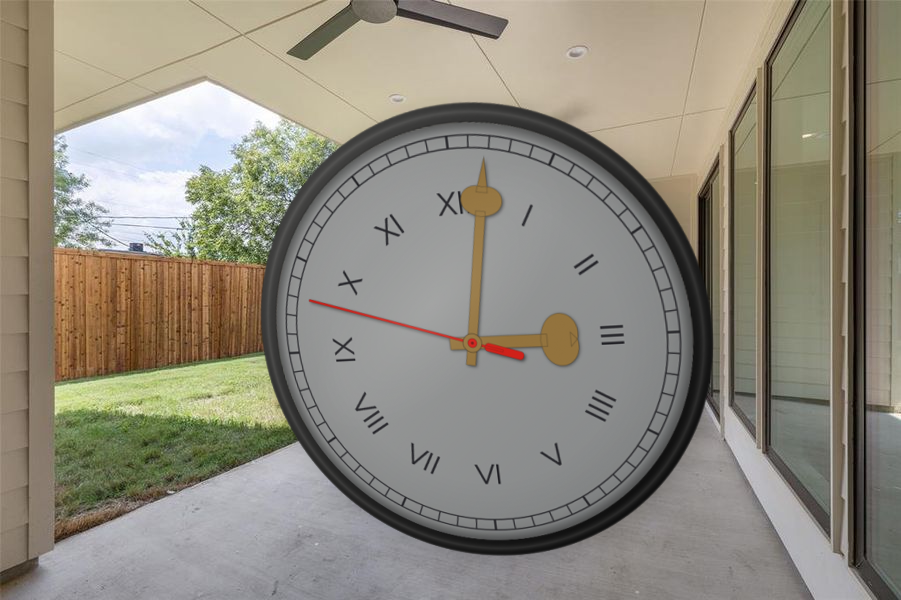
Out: 3h01m48s
